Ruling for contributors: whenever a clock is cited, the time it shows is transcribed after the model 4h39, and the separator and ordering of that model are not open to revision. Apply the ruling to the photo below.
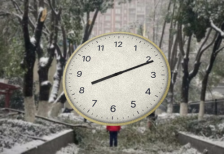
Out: 8h11
